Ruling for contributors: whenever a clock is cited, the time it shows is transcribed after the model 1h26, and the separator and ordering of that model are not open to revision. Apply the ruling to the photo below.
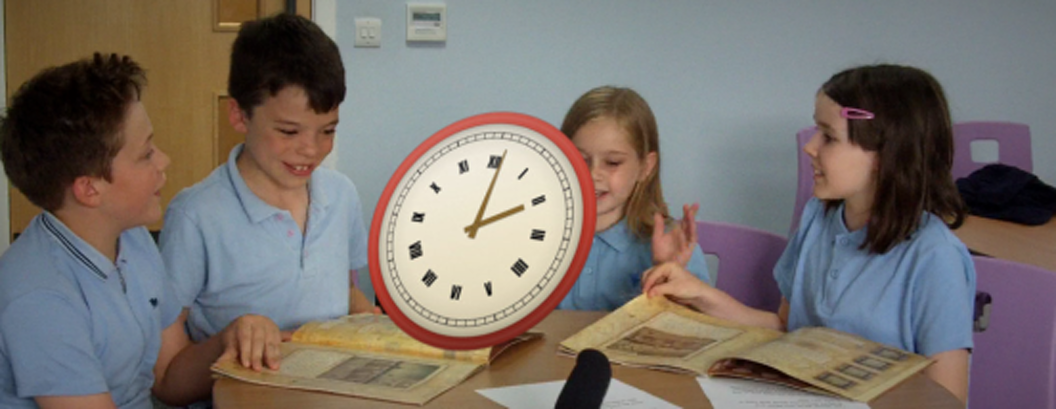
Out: 2h01
